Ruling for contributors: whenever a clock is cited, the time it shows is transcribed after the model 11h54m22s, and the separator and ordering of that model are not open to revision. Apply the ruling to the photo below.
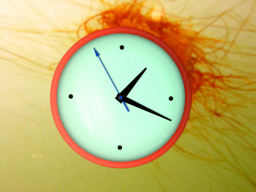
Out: 1h18m55s
